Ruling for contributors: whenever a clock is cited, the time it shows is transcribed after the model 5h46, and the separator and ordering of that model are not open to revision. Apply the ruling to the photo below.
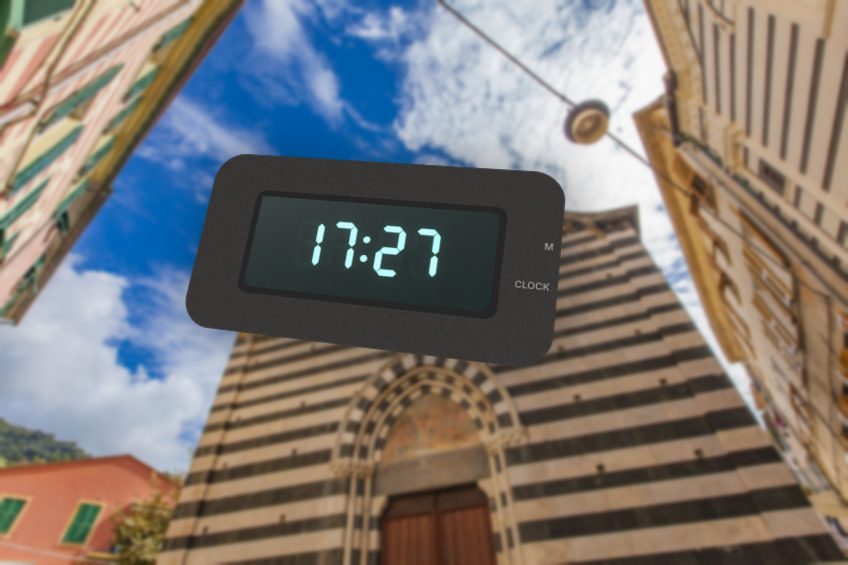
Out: 17h27
